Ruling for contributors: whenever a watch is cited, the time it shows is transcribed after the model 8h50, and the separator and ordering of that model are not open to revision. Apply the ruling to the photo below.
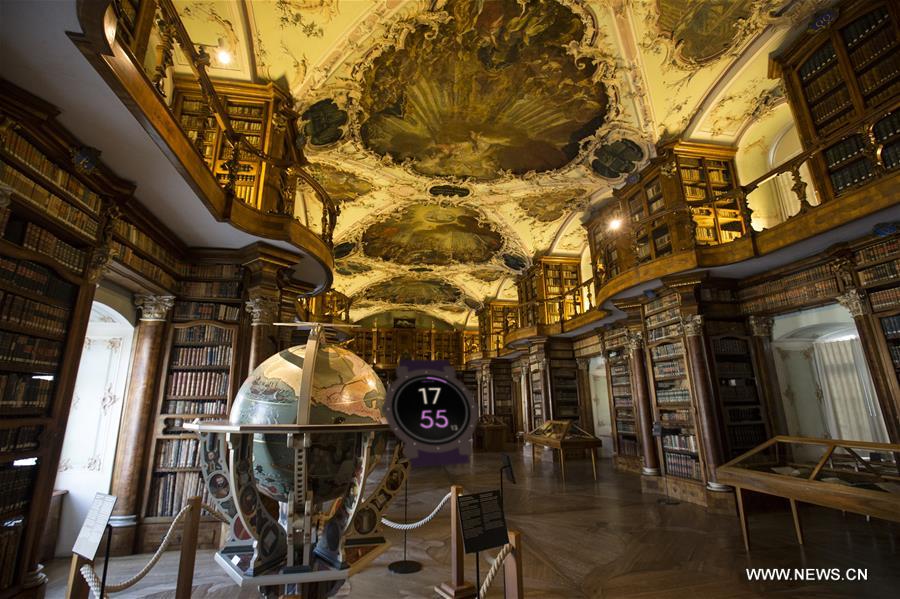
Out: 17h55
